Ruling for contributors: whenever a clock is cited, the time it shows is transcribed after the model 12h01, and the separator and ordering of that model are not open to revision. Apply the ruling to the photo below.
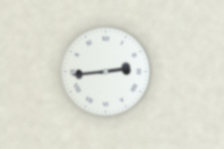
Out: 2h44
